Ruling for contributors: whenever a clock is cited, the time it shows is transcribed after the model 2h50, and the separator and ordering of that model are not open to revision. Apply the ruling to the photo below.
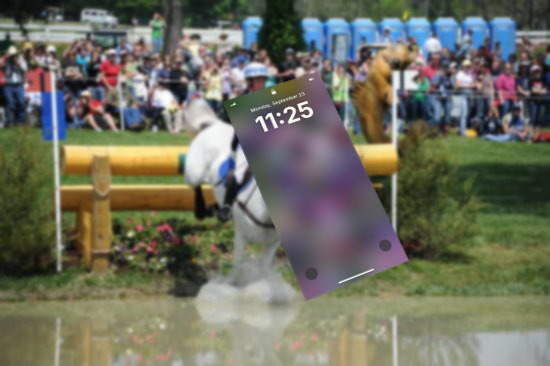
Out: 11h25
